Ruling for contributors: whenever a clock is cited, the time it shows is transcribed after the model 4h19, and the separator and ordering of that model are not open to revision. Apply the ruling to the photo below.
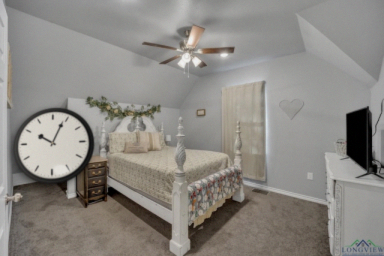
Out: 10h04
